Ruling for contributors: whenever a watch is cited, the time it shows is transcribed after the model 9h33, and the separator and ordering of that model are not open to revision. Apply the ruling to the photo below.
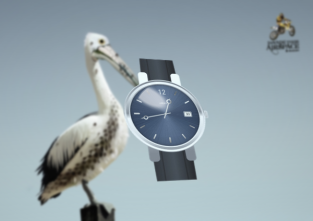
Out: 12h43
